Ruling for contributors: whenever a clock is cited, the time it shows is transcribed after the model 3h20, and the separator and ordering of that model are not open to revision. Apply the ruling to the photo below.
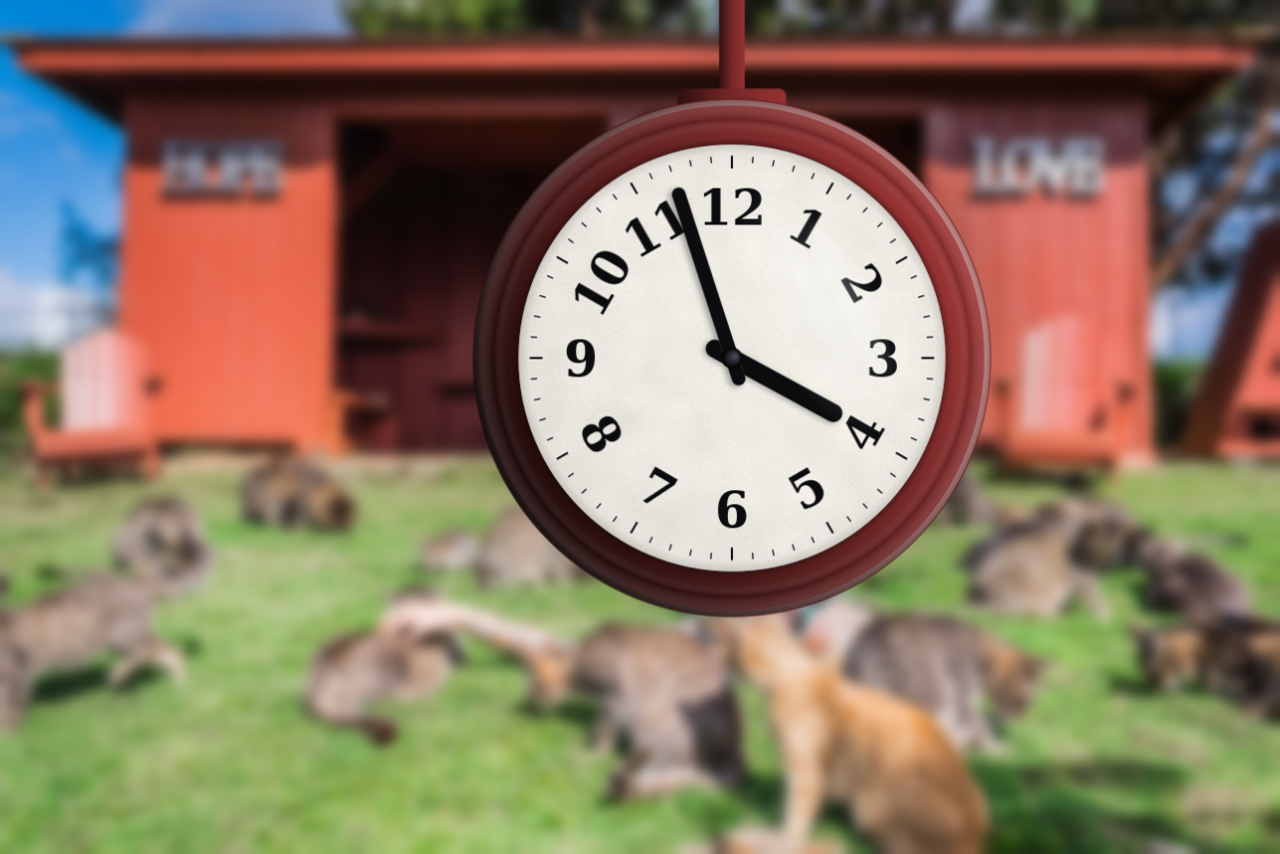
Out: 3h57
